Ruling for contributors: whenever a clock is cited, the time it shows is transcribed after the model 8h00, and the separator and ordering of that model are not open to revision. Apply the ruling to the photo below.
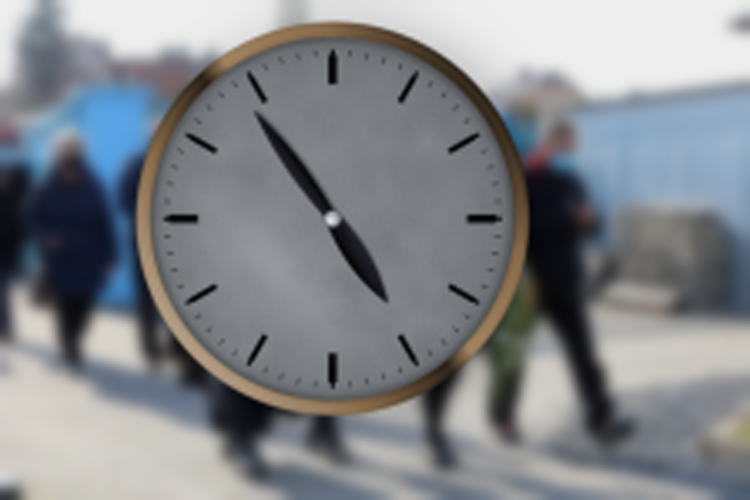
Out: 4h54
